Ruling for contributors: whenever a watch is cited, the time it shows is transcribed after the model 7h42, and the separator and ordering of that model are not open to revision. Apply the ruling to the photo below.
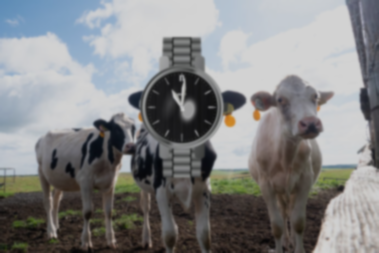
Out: 11h01
